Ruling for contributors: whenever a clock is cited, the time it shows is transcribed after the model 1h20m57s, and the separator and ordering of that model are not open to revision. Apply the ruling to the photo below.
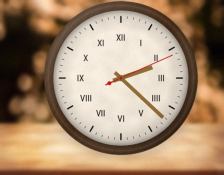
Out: 2h22m11s
